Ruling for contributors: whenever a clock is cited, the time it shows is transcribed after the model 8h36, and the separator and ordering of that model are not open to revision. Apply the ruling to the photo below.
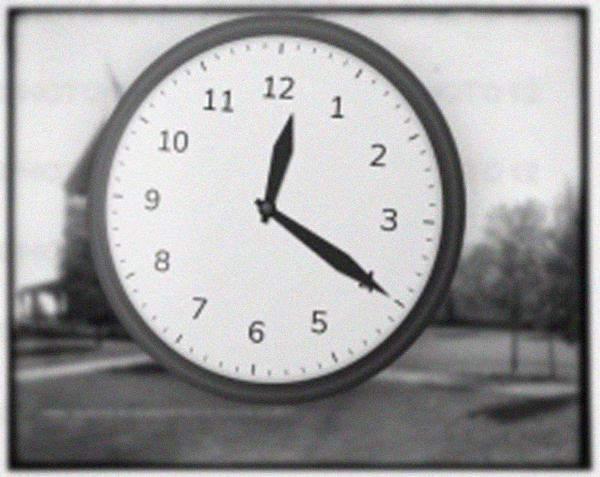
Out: 12h20
